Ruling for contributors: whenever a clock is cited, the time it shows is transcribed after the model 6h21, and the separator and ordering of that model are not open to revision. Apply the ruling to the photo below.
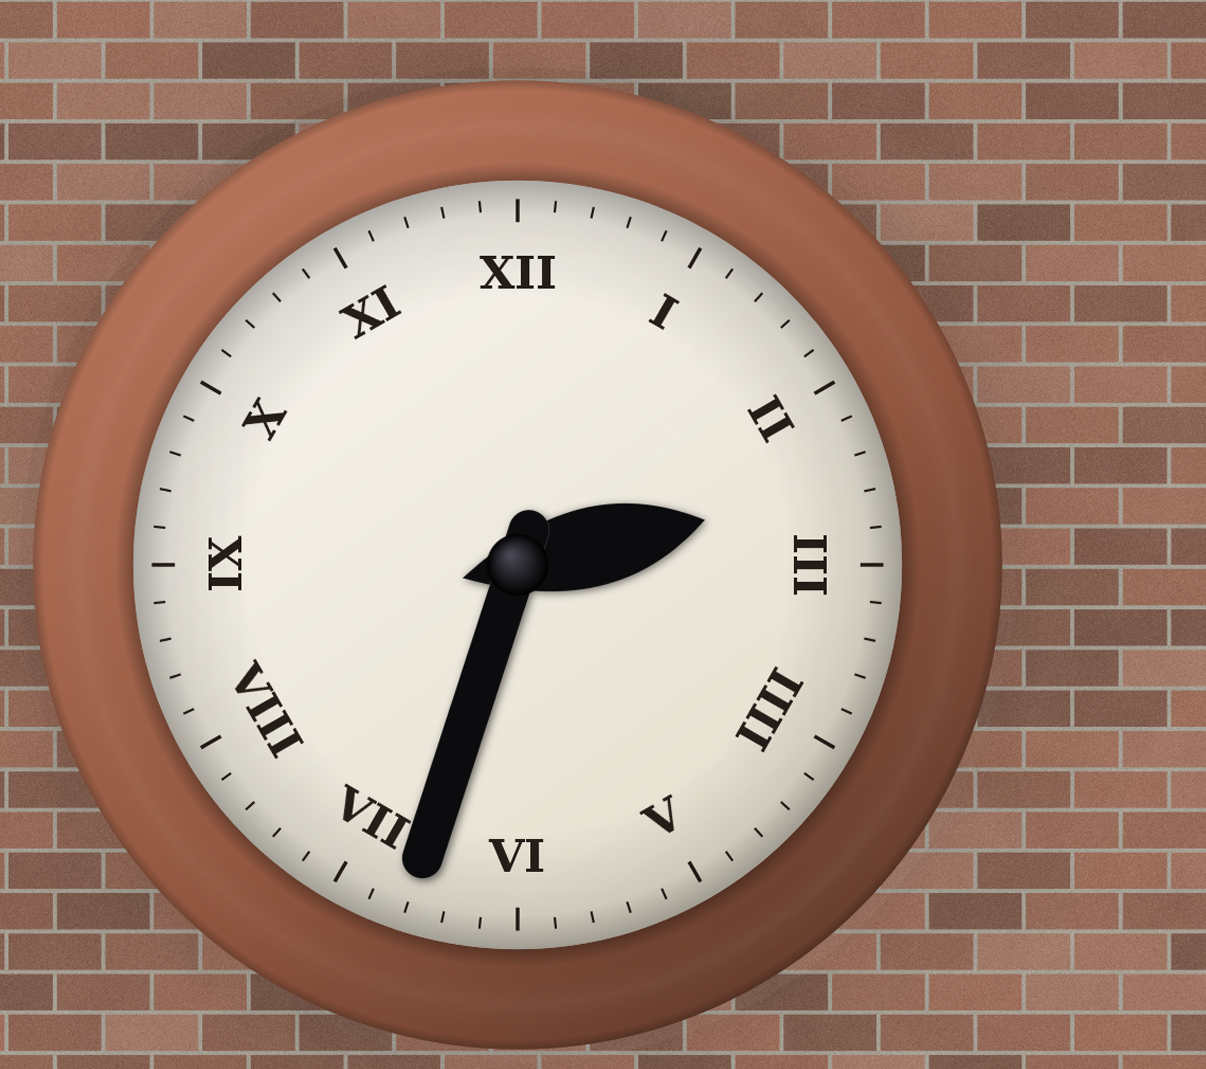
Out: 2h33
